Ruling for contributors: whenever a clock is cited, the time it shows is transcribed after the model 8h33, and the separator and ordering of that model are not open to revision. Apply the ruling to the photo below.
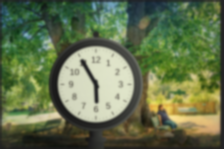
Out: 5h55
